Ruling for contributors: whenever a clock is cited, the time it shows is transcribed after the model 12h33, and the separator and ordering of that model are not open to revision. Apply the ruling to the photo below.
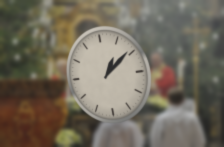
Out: 1h09
